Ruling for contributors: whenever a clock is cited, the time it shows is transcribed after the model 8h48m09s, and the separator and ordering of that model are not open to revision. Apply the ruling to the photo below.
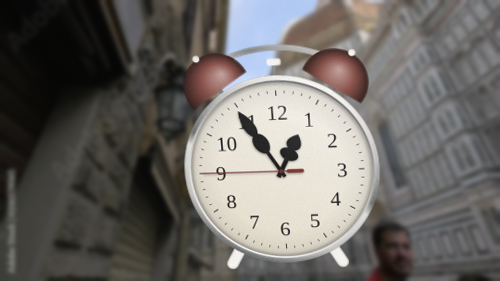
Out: 12h54m45s
